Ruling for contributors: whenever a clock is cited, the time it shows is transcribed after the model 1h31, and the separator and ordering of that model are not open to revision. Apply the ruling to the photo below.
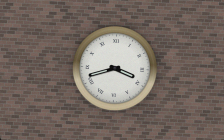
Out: 3h42
